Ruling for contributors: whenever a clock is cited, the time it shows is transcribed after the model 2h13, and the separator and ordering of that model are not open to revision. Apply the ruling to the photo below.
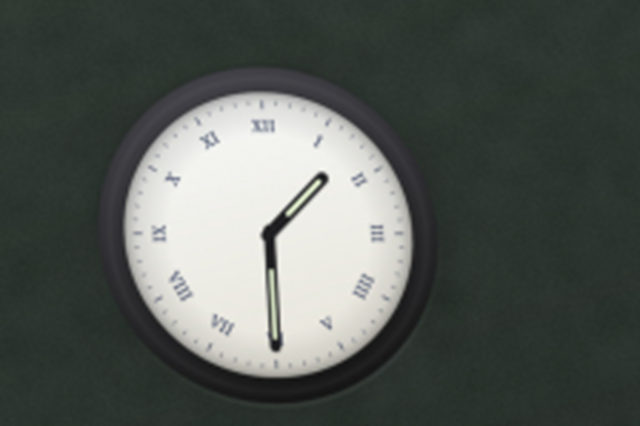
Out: 1h30
